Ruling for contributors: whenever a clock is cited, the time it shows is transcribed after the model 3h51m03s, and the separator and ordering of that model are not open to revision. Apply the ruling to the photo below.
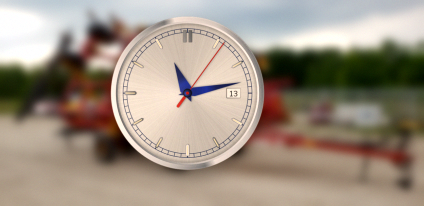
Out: 11h13m06s
